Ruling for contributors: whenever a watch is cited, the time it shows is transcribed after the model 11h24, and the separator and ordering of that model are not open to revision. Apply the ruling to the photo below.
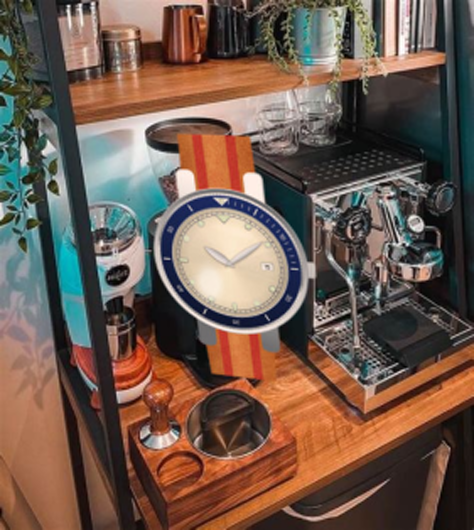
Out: 10h09
